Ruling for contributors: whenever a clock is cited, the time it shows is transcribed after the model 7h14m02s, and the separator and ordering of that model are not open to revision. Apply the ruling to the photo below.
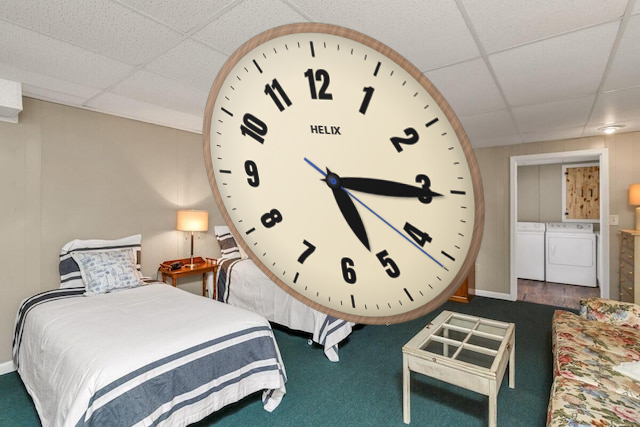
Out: 5h15m21s
